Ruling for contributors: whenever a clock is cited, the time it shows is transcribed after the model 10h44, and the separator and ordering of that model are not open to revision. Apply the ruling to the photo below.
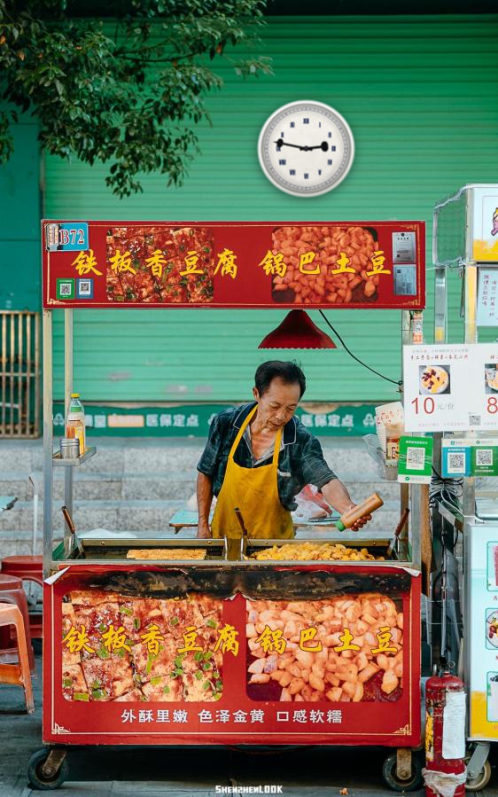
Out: 2h47
